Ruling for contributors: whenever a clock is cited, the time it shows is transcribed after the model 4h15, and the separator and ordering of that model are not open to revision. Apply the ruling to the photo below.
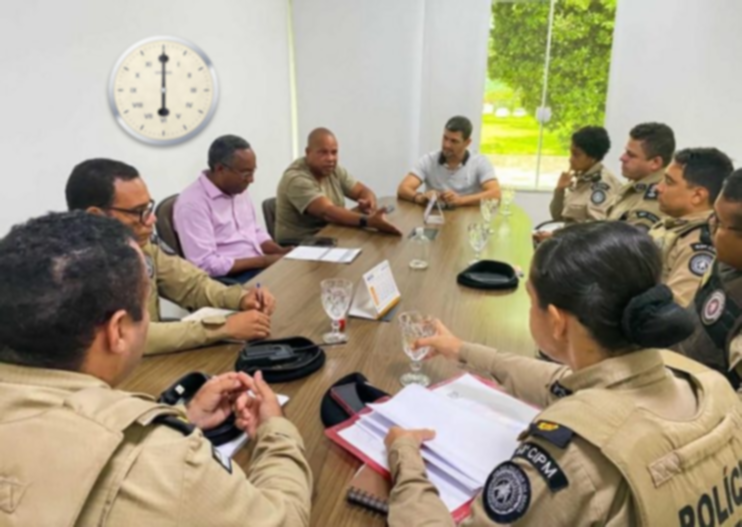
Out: 6h00
